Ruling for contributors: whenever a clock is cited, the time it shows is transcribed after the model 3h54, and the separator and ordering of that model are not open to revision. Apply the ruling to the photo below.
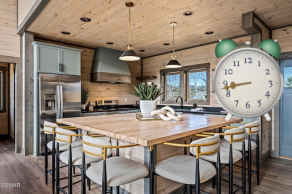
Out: 8h43
